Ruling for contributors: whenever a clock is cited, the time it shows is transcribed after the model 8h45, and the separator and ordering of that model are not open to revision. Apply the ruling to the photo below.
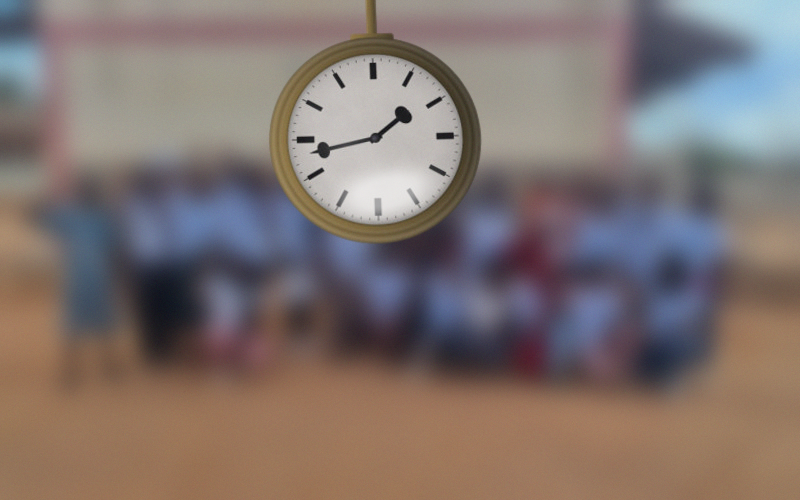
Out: 1h43
